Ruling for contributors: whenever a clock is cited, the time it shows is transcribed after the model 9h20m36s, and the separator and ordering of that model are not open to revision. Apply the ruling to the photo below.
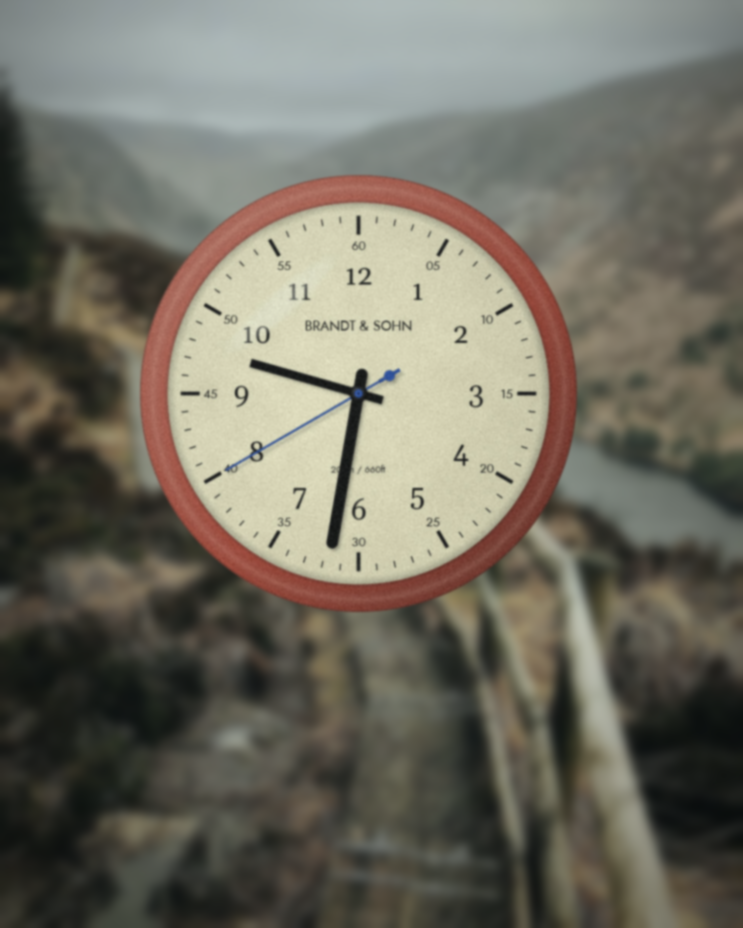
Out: 9h31m40s
